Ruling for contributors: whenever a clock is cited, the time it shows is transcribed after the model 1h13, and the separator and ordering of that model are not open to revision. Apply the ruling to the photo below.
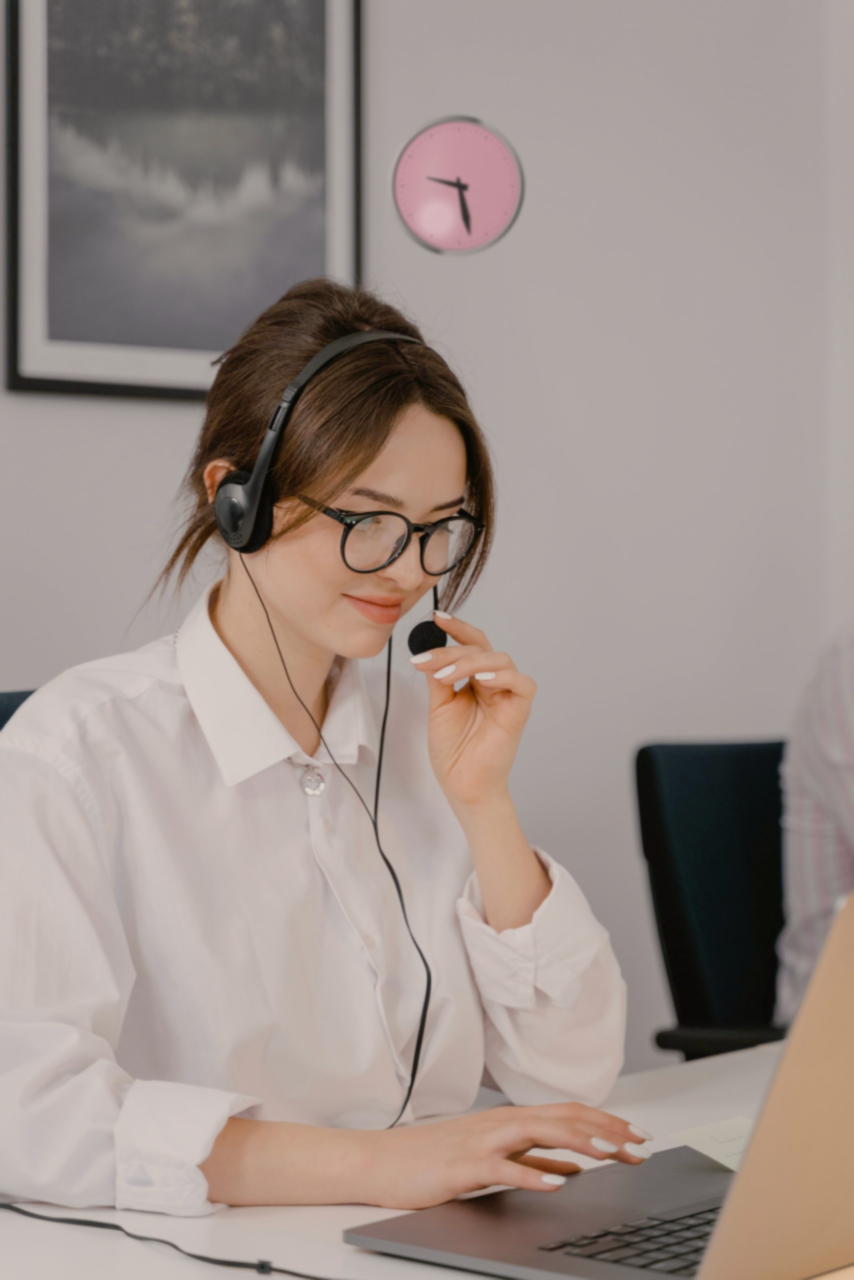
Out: 9h28
